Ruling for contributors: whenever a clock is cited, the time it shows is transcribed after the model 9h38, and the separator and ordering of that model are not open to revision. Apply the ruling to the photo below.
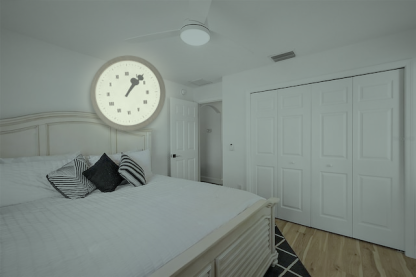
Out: 1h07
